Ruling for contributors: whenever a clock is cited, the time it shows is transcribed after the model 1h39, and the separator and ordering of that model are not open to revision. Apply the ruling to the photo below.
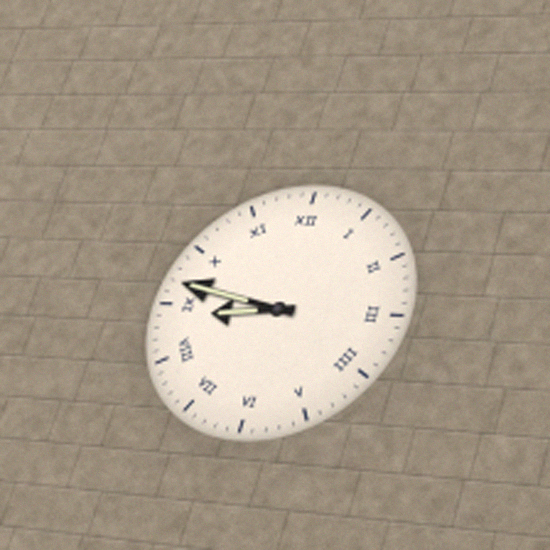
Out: 8h47
